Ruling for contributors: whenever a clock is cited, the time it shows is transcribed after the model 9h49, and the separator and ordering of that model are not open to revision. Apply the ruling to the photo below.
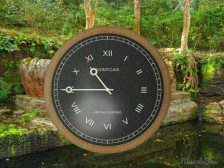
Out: 10h45
